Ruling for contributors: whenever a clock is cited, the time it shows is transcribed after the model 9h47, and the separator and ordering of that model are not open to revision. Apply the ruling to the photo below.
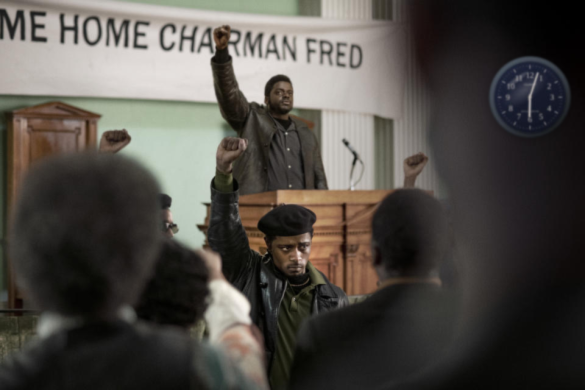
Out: 6h03
